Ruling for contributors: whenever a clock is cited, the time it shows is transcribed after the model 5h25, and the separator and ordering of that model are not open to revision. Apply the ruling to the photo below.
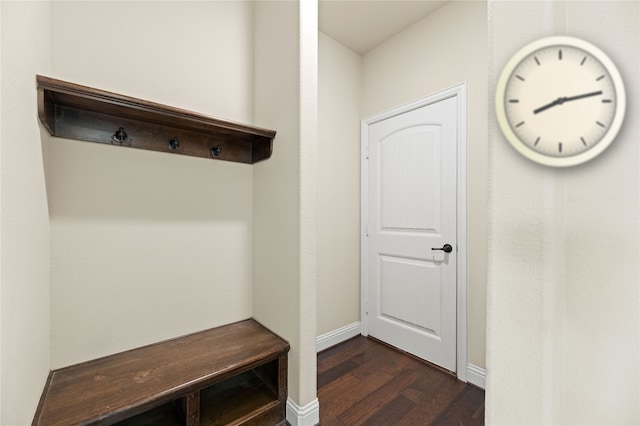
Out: 8h13
